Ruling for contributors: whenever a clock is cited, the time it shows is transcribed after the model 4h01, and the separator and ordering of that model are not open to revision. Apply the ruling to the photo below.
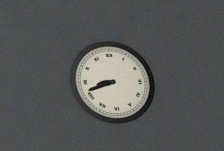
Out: 8h42
